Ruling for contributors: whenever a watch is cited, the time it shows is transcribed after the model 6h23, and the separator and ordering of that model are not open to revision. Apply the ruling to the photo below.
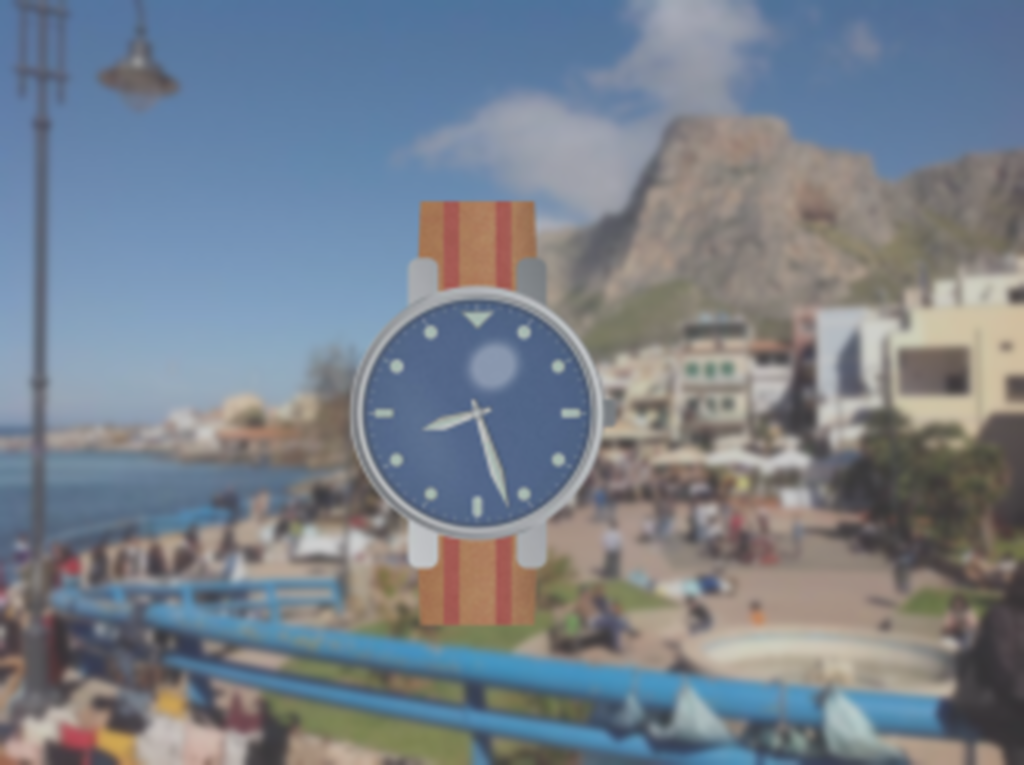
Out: 8h27
